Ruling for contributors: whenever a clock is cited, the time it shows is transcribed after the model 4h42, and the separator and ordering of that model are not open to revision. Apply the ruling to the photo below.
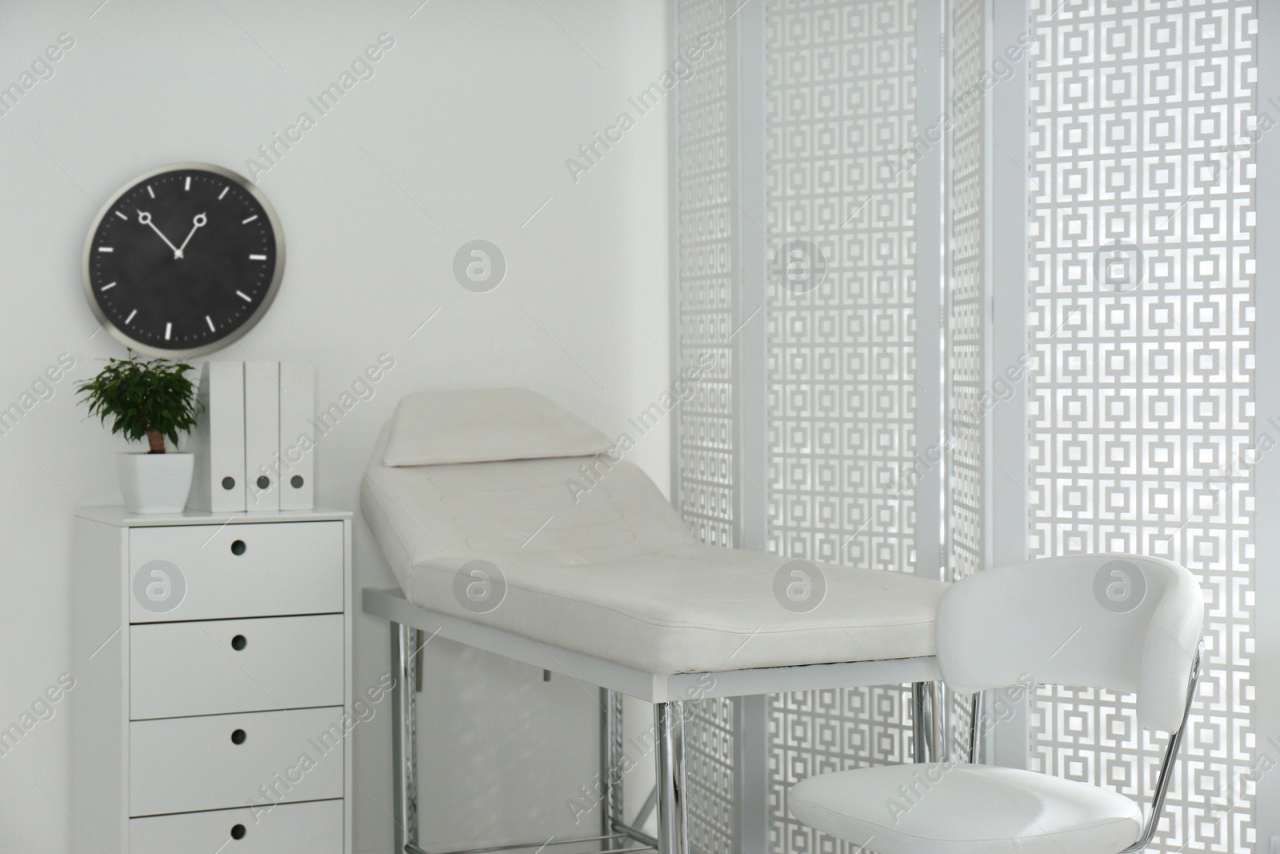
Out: 12h52
